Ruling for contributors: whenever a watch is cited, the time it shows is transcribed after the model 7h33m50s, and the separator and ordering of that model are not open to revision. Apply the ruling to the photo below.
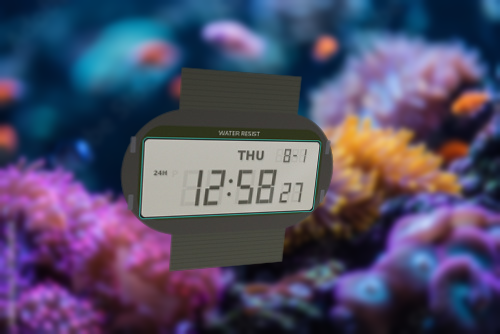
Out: 12h58m27s
